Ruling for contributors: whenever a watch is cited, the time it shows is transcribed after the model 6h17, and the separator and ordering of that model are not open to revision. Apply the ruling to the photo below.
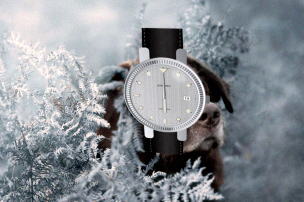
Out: 6h00
